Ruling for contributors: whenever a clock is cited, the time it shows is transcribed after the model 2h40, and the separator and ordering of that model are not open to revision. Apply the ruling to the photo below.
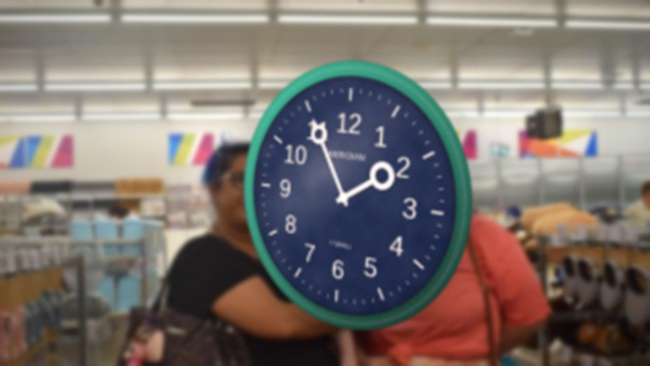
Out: 1h55
